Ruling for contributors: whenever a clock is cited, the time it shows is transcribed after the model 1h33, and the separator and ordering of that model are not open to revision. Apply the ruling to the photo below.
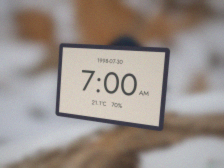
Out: 7h00
